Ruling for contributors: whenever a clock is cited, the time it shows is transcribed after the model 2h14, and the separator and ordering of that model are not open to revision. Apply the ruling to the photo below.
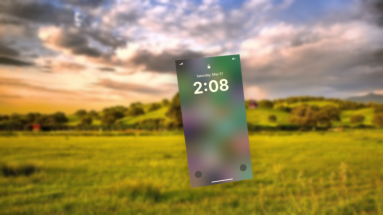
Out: 2h08
